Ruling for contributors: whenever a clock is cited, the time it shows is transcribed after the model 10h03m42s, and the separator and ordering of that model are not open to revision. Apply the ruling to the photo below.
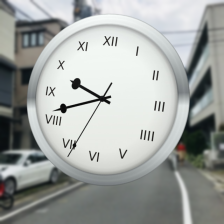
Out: 9h41m34s
